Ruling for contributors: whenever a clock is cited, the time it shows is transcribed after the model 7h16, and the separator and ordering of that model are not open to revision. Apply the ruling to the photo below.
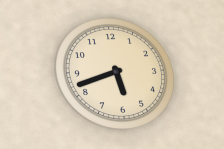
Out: 5h42
